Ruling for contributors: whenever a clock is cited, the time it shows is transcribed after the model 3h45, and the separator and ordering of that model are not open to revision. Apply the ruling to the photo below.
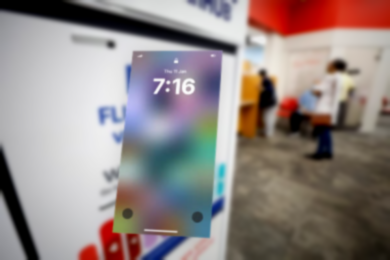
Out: 7h16
